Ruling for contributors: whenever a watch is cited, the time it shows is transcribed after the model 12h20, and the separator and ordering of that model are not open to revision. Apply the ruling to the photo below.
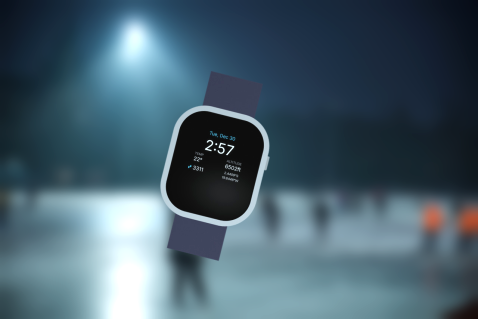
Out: 2h57
